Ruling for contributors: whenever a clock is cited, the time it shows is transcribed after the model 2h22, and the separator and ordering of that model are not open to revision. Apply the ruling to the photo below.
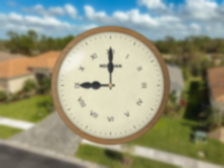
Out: 9h00
